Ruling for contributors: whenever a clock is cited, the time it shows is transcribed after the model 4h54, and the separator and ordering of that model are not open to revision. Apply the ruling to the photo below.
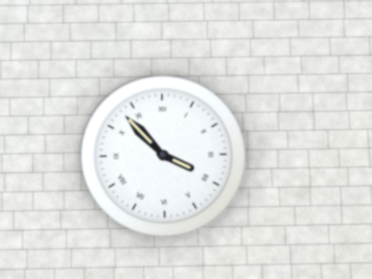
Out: 3h53
